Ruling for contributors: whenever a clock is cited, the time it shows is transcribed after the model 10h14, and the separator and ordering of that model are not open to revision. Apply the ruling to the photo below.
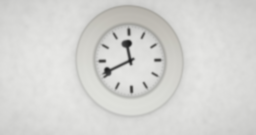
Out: 11h41
